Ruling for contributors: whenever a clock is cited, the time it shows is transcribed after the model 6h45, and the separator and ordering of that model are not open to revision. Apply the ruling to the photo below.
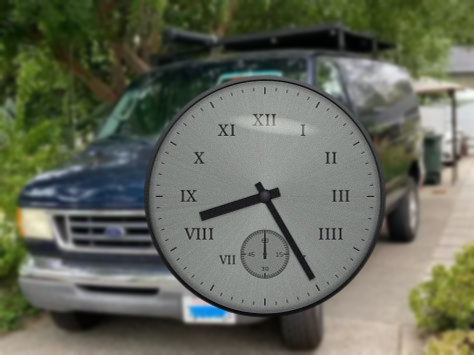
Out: 8h25
